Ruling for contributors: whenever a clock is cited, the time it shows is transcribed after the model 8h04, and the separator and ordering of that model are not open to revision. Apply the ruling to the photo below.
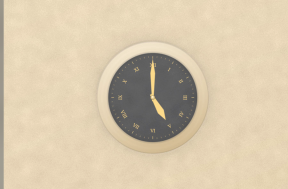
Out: 5h00
